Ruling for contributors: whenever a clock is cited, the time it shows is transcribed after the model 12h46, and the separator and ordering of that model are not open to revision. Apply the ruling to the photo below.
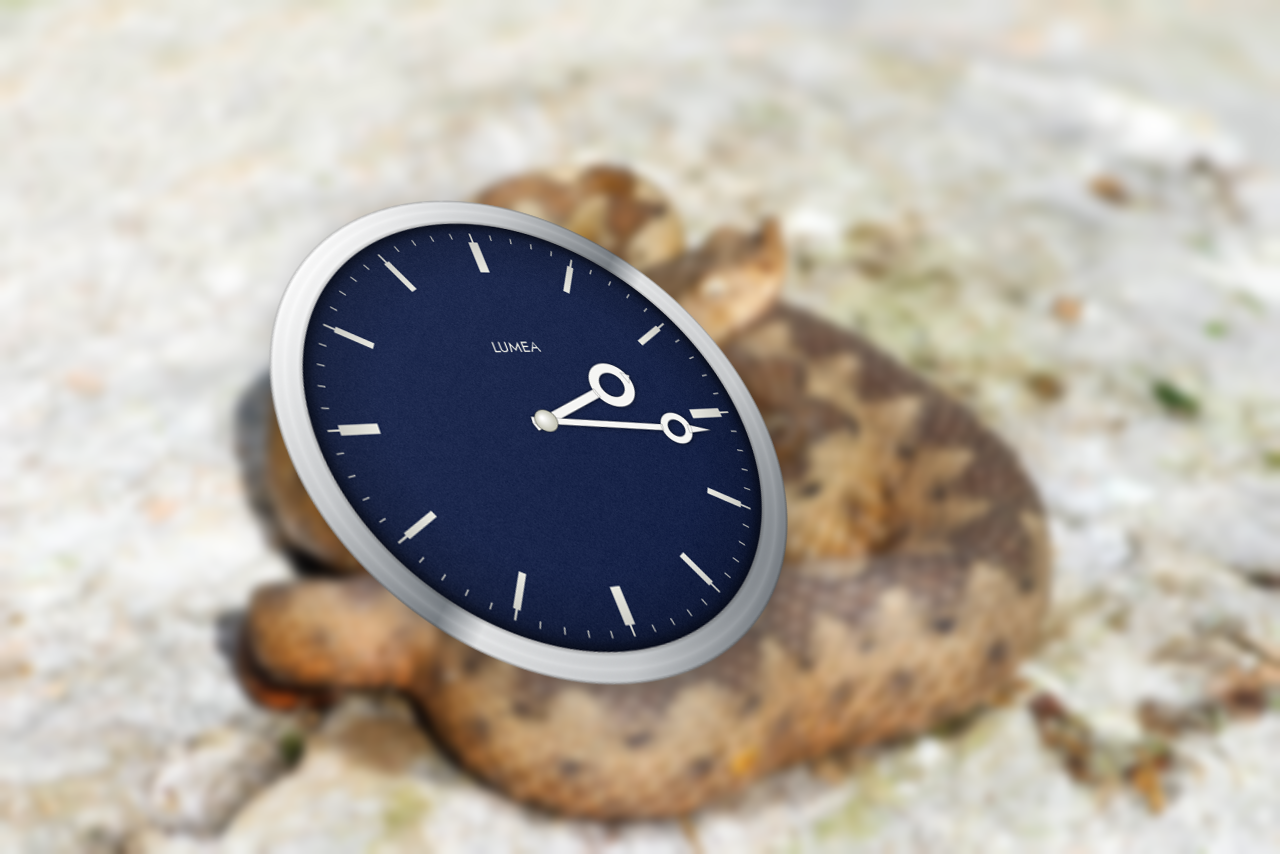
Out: 2h16
